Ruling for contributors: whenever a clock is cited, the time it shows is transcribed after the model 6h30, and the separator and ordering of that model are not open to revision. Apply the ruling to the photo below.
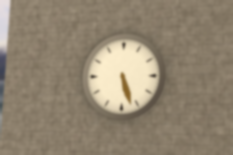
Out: 5h27
